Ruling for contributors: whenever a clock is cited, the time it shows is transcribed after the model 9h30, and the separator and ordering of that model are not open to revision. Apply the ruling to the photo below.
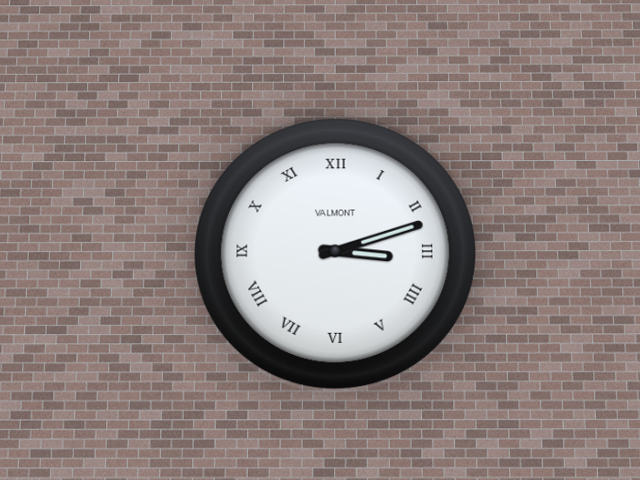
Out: 3h12
